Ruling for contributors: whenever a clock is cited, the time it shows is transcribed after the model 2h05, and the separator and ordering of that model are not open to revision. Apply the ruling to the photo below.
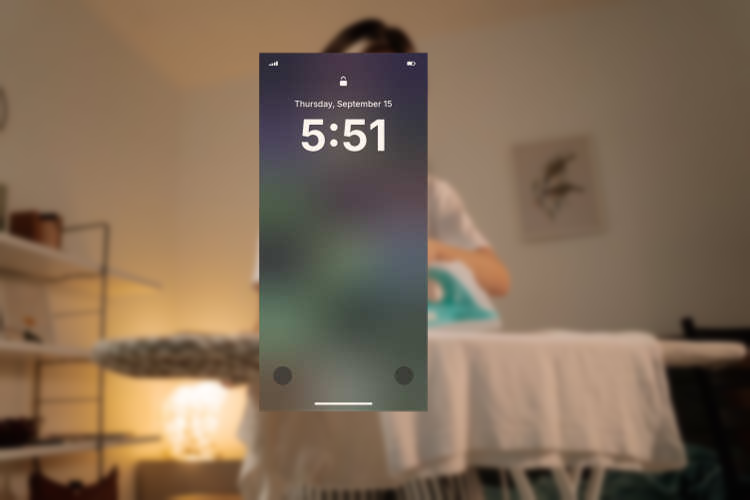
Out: 5h51
